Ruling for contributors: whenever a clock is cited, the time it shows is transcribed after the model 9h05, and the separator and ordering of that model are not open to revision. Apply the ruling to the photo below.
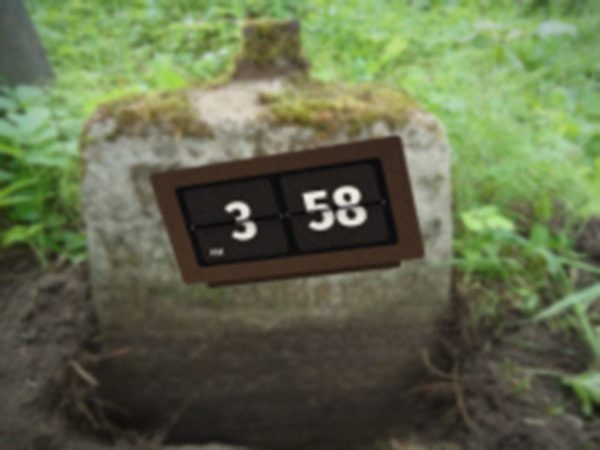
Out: 3h58
